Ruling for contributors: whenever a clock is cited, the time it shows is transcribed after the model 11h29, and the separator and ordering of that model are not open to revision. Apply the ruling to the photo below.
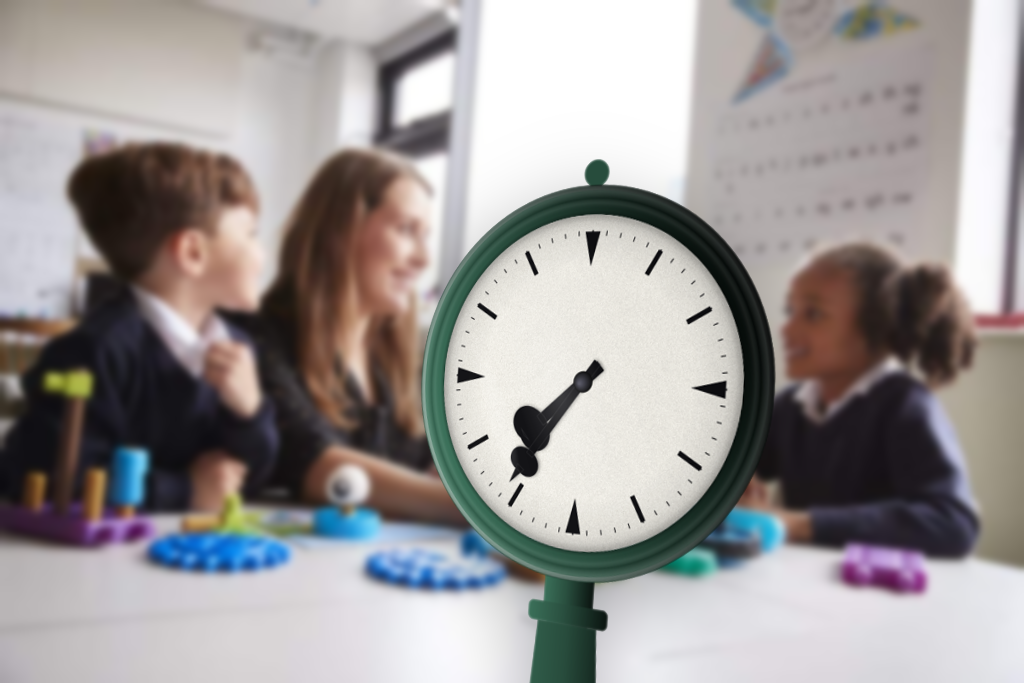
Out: 7h36
